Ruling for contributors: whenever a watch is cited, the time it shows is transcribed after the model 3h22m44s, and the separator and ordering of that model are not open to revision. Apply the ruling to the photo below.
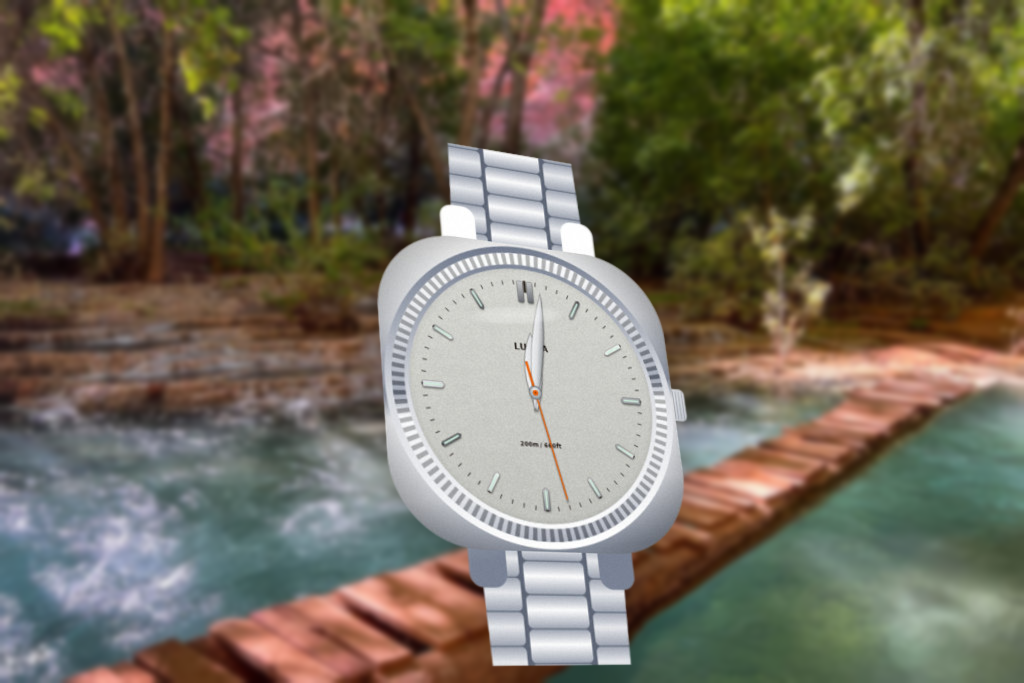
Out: 12h01m28s
